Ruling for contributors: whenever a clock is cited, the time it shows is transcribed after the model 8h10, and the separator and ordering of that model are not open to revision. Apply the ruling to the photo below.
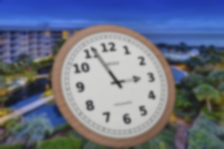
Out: 2h56
